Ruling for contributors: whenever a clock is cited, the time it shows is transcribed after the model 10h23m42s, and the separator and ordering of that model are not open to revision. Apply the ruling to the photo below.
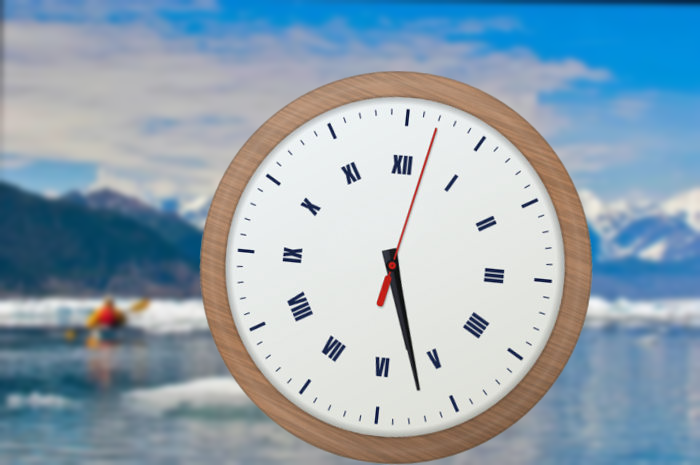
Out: 5h27m02s
